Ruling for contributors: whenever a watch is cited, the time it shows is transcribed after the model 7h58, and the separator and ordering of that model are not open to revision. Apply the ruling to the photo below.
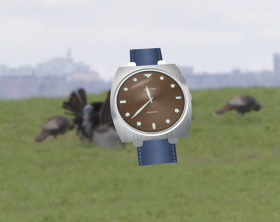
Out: 11h38
